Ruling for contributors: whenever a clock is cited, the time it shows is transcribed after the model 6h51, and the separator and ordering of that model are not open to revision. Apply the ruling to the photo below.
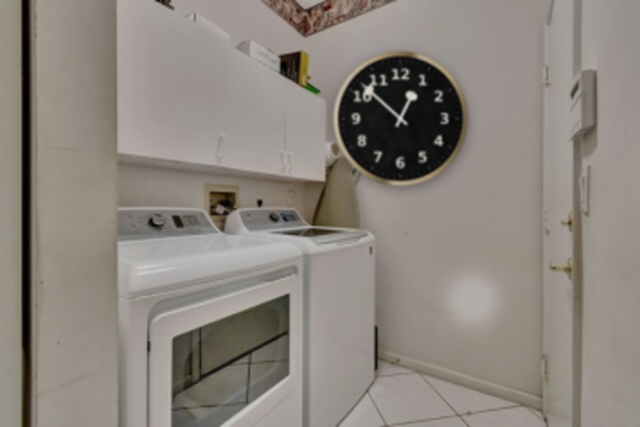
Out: 12h52
